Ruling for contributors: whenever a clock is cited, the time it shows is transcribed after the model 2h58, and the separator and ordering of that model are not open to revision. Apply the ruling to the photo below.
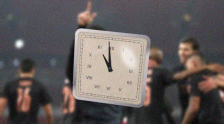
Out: 10h59
